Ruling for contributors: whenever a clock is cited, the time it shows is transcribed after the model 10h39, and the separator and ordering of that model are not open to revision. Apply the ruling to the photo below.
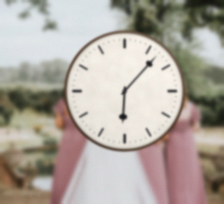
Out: 6h07
